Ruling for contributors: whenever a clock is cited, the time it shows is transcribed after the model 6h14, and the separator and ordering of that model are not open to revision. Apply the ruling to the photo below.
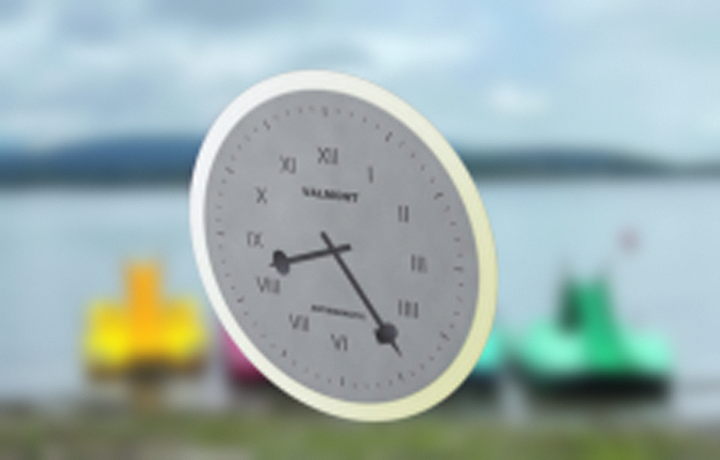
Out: 8h24
